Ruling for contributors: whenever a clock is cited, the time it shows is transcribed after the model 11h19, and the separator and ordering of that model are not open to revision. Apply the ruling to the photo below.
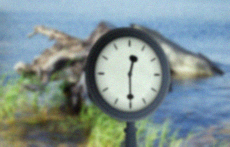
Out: 12h30
